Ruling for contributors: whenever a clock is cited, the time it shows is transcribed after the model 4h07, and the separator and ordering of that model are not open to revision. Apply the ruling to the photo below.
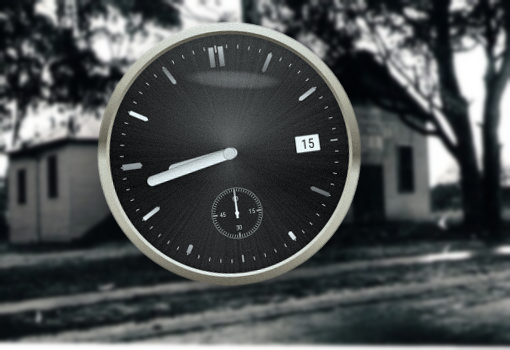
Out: 8h43
